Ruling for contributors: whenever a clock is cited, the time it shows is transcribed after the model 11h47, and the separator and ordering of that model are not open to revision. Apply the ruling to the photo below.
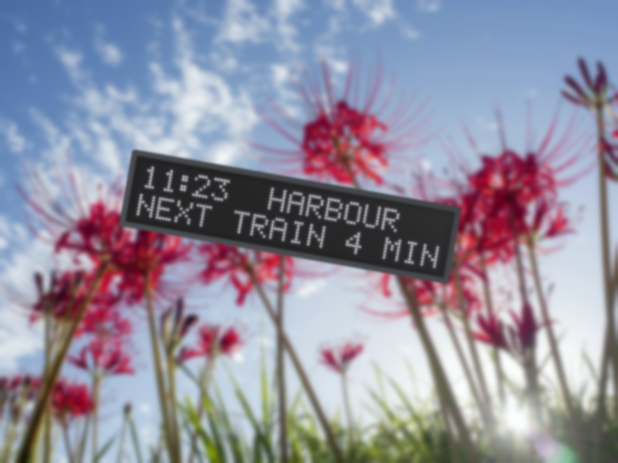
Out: 11h23
